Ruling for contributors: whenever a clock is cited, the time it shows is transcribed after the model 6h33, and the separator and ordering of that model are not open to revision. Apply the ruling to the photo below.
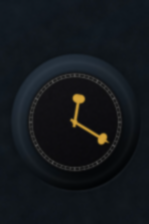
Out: 12h20
